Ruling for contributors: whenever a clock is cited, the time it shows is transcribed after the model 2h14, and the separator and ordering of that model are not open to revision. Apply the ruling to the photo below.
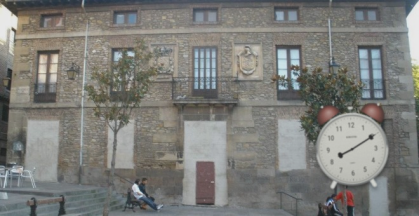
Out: 8h10
